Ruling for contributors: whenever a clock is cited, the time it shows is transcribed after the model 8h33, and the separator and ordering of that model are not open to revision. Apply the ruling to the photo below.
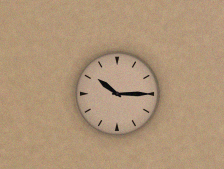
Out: 10h15
